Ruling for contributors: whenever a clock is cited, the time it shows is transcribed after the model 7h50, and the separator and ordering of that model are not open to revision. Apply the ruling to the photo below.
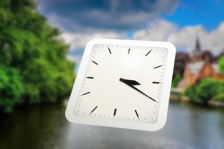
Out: 3h20
